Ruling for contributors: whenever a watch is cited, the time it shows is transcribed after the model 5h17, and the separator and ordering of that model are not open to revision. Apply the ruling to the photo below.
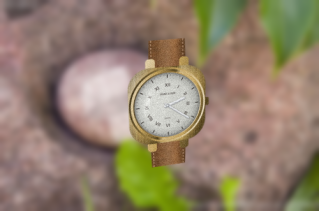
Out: 2h21
